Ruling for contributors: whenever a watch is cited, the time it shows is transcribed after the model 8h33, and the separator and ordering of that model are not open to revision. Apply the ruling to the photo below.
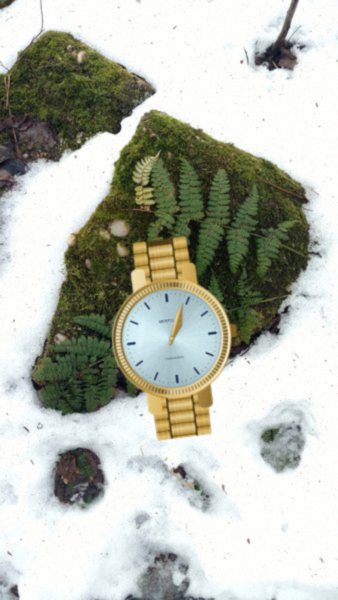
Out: 1h04
